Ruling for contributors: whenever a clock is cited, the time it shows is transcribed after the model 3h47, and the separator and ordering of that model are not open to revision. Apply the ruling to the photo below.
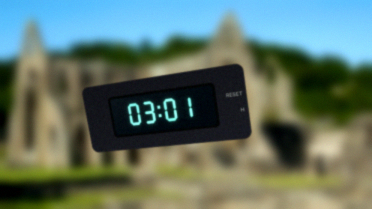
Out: 3h01
